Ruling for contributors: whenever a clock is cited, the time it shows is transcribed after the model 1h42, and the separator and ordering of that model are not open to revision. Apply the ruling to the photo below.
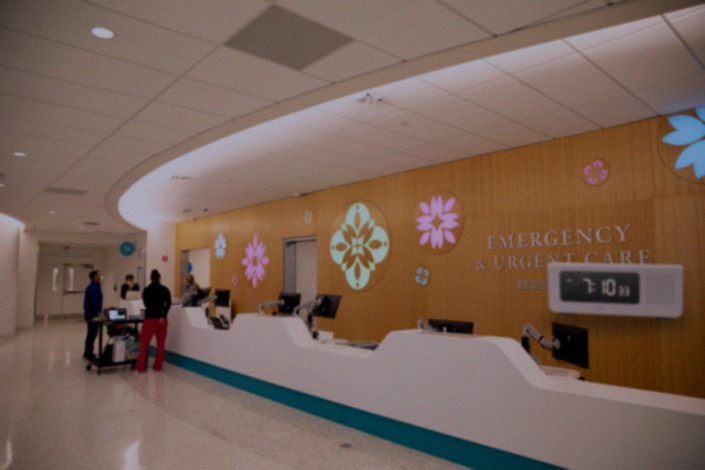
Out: 7h10
